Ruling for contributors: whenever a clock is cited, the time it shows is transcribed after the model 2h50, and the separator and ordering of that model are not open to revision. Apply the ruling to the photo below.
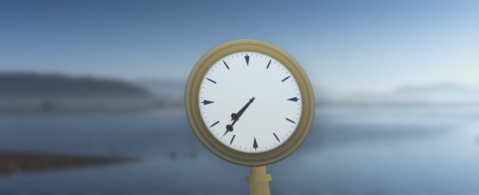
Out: 7h37
